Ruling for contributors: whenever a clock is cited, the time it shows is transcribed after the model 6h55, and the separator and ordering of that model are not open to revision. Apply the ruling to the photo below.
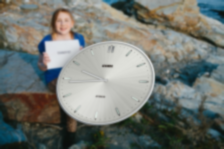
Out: 9h44
